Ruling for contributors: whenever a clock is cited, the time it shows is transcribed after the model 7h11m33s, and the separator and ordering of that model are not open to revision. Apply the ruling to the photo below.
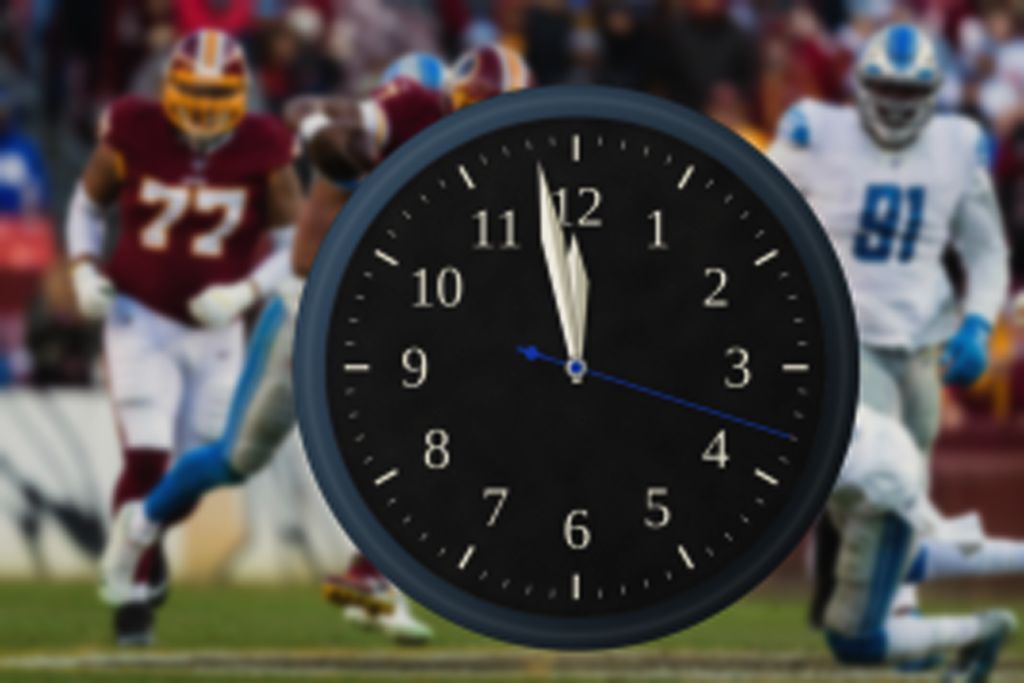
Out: 11h58m18s
